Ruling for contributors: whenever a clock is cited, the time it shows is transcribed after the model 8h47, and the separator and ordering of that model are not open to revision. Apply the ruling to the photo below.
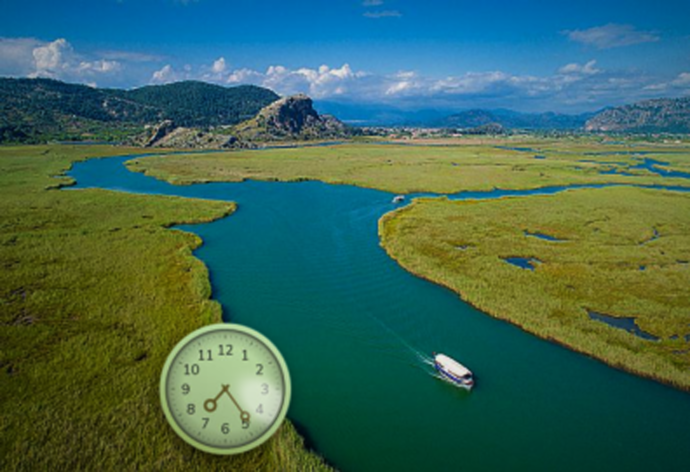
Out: 7h24
